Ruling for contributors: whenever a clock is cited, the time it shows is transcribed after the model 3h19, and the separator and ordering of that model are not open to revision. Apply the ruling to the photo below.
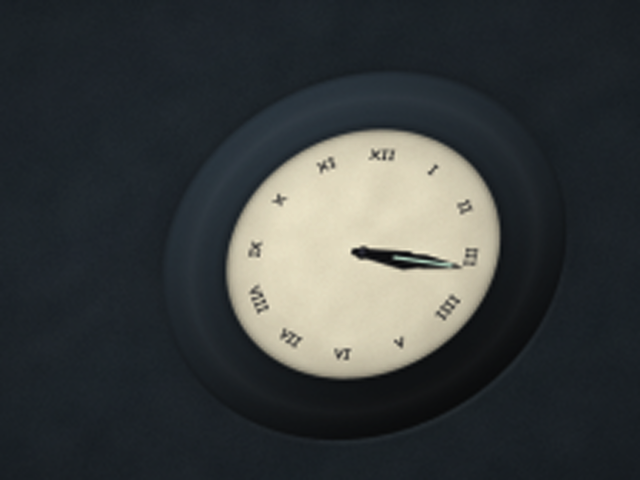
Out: 3h16
